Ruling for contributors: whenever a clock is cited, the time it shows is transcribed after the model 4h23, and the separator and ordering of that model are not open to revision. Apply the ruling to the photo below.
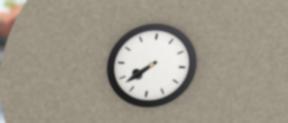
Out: 7h38
